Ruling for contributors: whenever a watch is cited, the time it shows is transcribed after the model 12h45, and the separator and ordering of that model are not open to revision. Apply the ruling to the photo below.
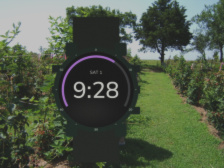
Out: 9h28
